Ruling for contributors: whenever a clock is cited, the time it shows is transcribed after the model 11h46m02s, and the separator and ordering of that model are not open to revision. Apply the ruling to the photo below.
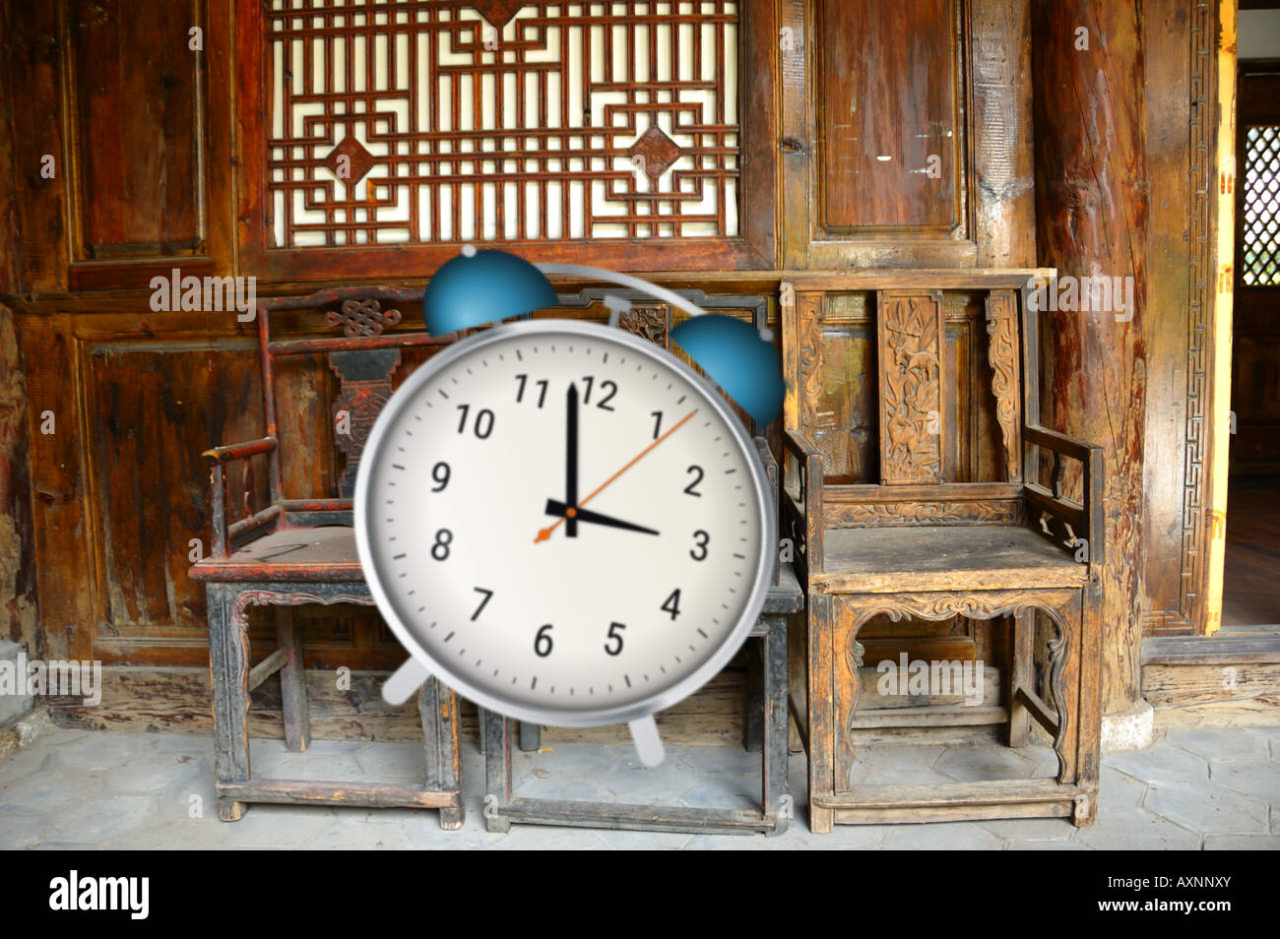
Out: 2h58m06s
